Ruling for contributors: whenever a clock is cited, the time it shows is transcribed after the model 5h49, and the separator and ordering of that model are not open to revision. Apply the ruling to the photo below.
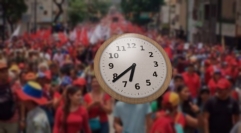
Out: 6h39
